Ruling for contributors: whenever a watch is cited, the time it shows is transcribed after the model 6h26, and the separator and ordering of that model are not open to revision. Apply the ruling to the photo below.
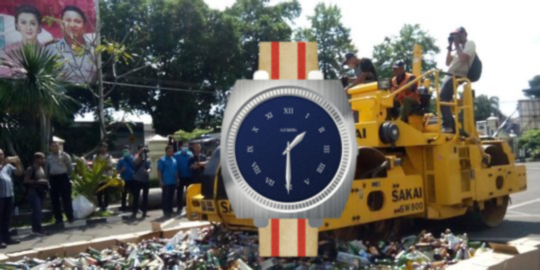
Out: 1h30
